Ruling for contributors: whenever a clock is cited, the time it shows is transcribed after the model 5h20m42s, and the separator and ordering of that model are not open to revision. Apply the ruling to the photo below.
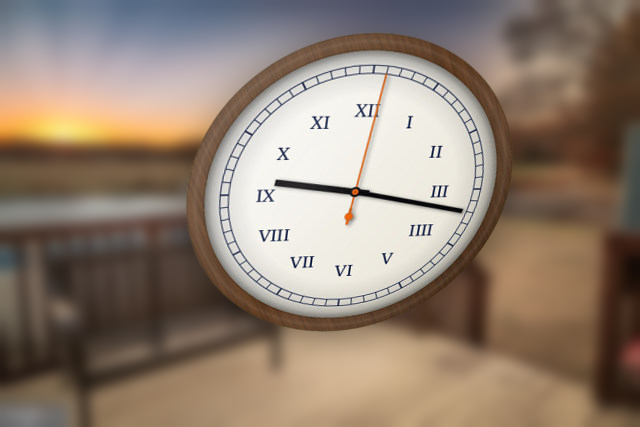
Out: 9h17m01s
